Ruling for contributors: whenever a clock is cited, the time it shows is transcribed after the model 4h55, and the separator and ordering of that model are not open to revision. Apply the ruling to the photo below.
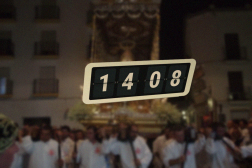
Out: 14h08
